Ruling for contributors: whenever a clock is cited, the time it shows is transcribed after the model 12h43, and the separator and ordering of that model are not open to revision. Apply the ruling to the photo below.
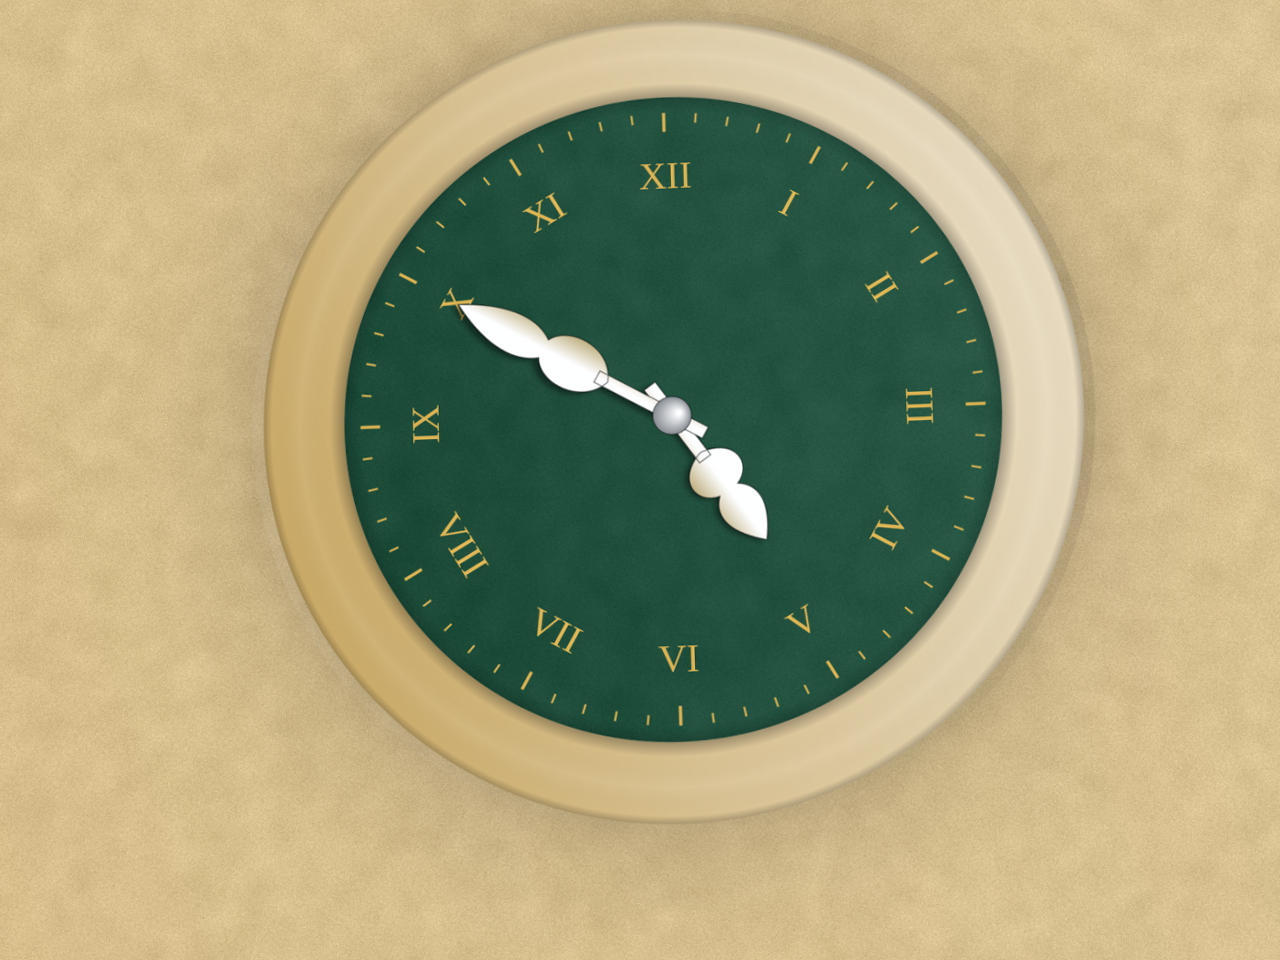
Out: 4h50
